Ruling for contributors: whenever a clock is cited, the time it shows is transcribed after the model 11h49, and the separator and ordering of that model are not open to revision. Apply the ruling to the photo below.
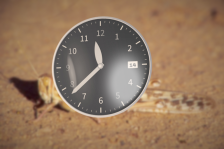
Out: 11h38
